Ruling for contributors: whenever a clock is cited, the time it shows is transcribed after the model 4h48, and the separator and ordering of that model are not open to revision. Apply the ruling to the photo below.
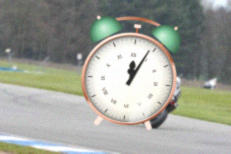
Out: 12h04
